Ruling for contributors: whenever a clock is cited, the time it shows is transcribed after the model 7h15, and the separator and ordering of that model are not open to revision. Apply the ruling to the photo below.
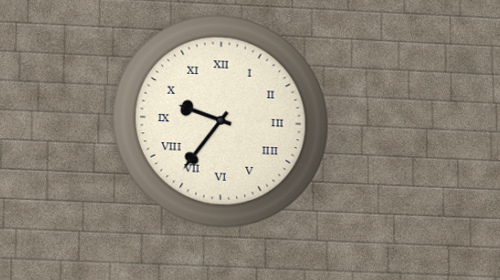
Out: 9h36
